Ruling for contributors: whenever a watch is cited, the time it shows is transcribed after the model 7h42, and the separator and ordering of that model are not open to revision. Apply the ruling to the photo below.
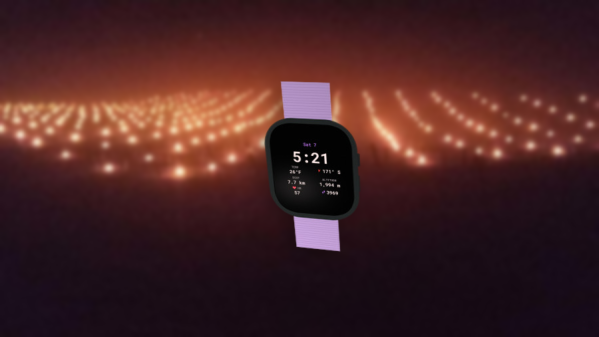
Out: 5h21
